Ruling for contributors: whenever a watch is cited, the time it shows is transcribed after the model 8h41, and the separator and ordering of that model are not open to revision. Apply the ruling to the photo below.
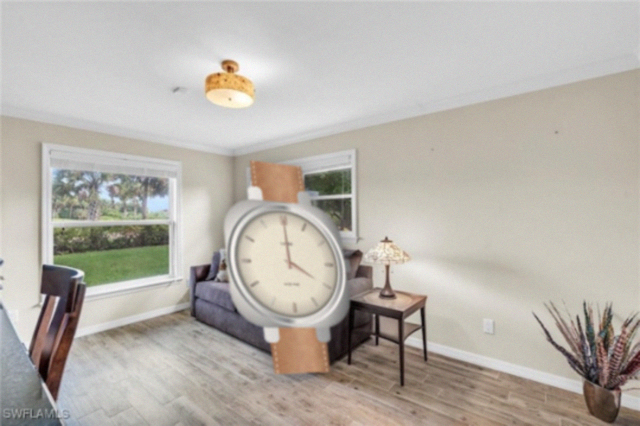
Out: 4h00
